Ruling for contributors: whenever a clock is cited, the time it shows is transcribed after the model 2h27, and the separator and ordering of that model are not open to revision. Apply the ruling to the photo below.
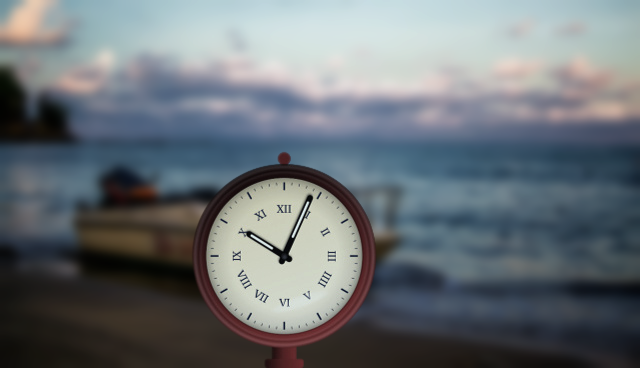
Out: 10h04
